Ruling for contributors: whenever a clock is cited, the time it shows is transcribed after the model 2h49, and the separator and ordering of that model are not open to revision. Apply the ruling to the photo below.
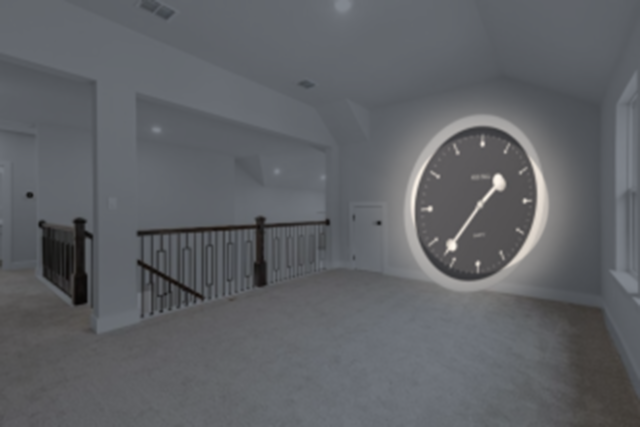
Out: 1h37
